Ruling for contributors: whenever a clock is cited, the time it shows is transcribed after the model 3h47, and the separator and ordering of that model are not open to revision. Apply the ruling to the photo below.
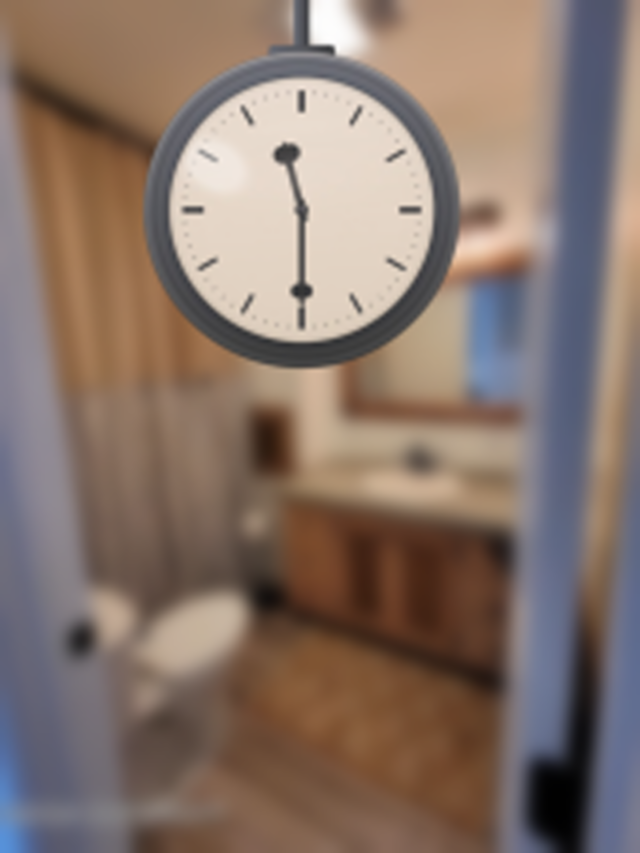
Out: 11h30
